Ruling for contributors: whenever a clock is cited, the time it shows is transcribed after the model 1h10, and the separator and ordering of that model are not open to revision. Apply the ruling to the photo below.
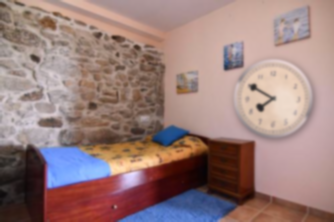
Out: 7h50
